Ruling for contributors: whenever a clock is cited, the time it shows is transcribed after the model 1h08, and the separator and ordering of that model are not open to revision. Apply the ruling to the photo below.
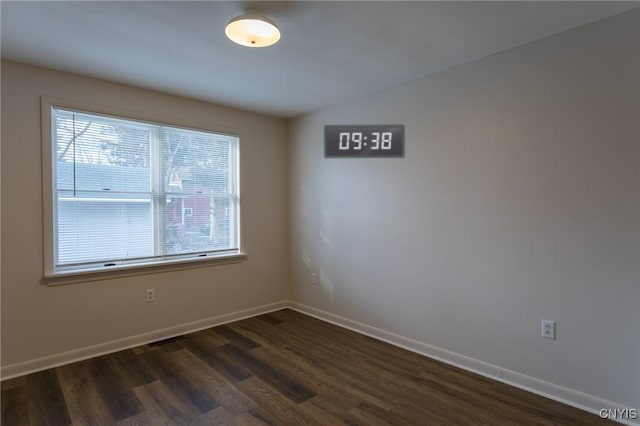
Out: 9h38
